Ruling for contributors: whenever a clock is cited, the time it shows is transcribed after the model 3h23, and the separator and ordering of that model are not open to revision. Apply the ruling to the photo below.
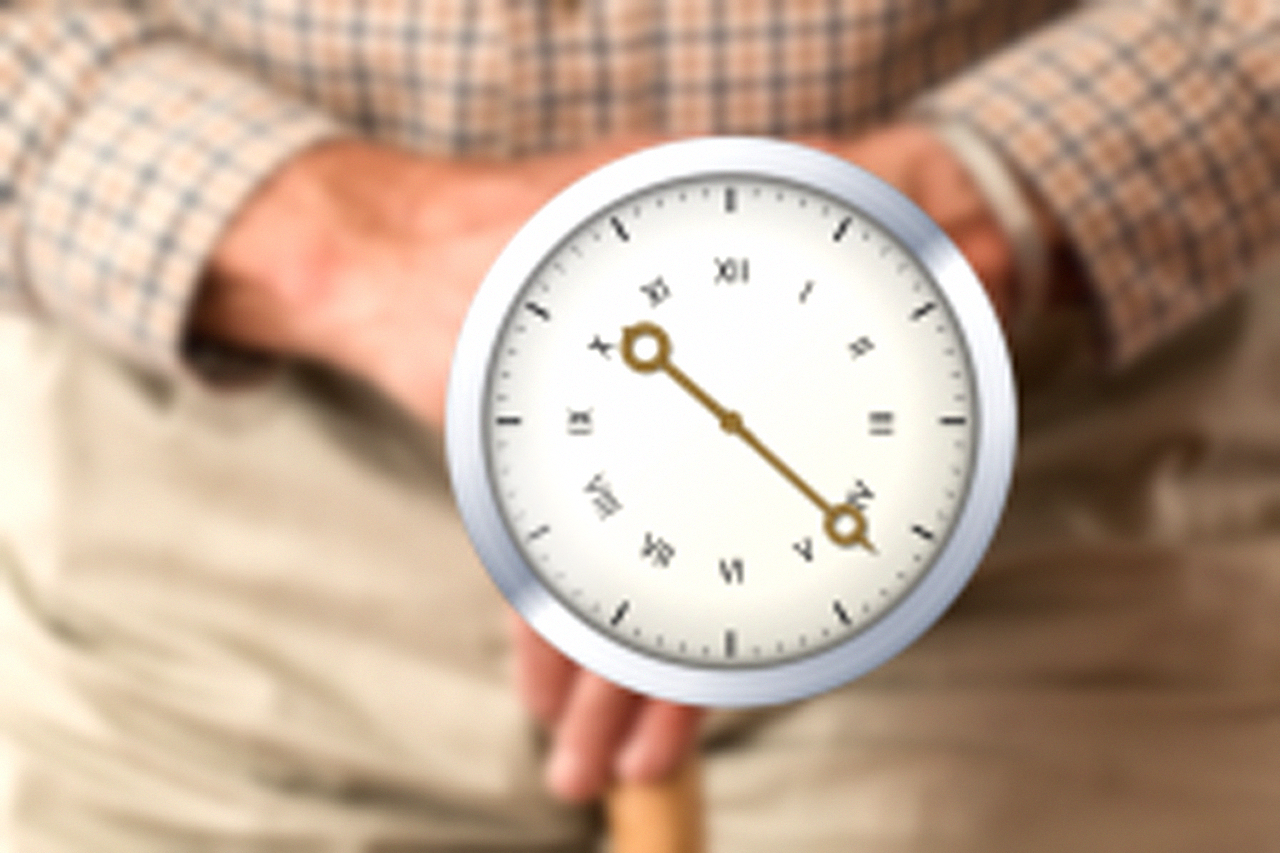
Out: 10h22
